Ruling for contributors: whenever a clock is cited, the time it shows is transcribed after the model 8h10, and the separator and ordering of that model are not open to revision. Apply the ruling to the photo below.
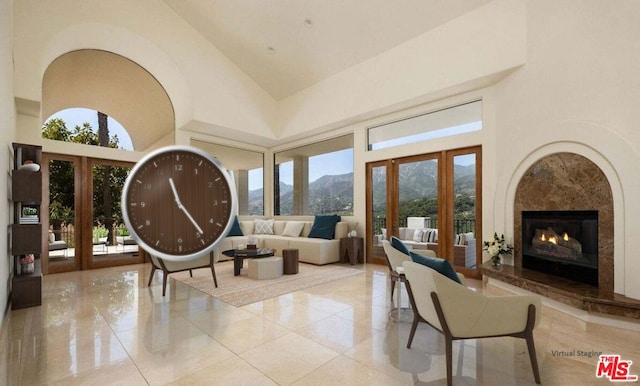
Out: 11h24
